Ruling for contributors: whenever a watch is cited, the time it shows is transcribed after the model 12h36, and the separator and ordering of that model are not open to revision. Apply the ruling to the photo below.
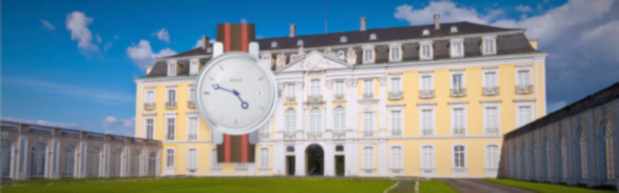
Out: 4h48
